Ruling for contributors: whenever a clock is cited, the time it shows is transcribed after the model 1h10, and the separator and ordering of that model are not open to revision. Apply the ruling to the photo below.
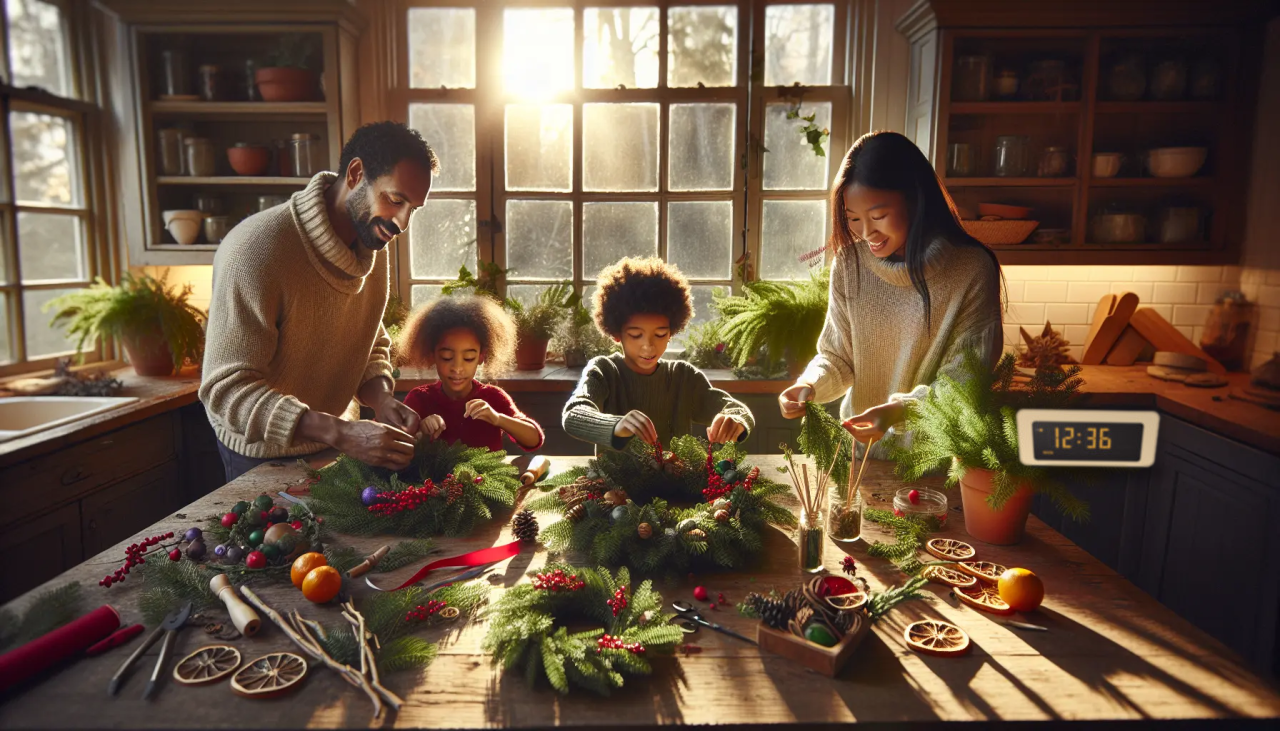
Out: 12h36
